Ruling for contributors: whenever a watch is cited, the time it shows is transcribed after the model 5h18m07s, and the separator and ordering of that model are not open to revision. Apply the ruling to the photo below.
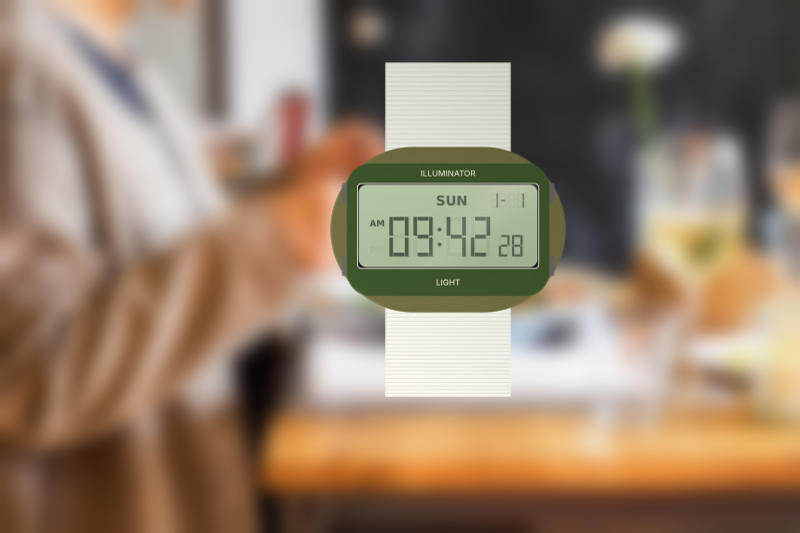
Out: 9h42m28s
